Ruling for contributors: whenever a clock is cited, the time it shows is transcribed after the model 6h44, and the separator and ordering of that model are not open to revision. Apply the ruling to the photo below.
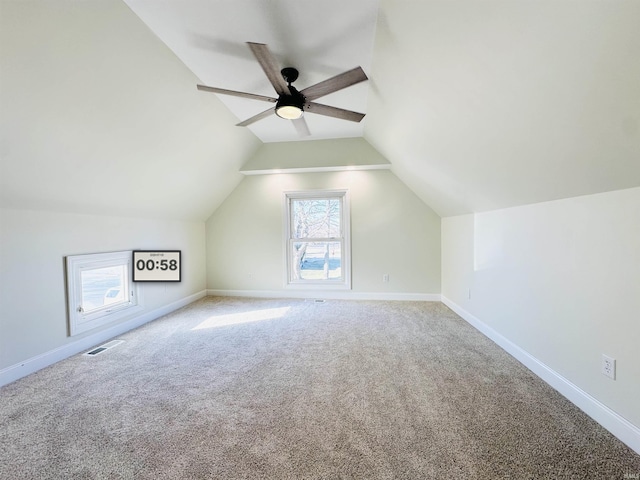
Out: 0h58
